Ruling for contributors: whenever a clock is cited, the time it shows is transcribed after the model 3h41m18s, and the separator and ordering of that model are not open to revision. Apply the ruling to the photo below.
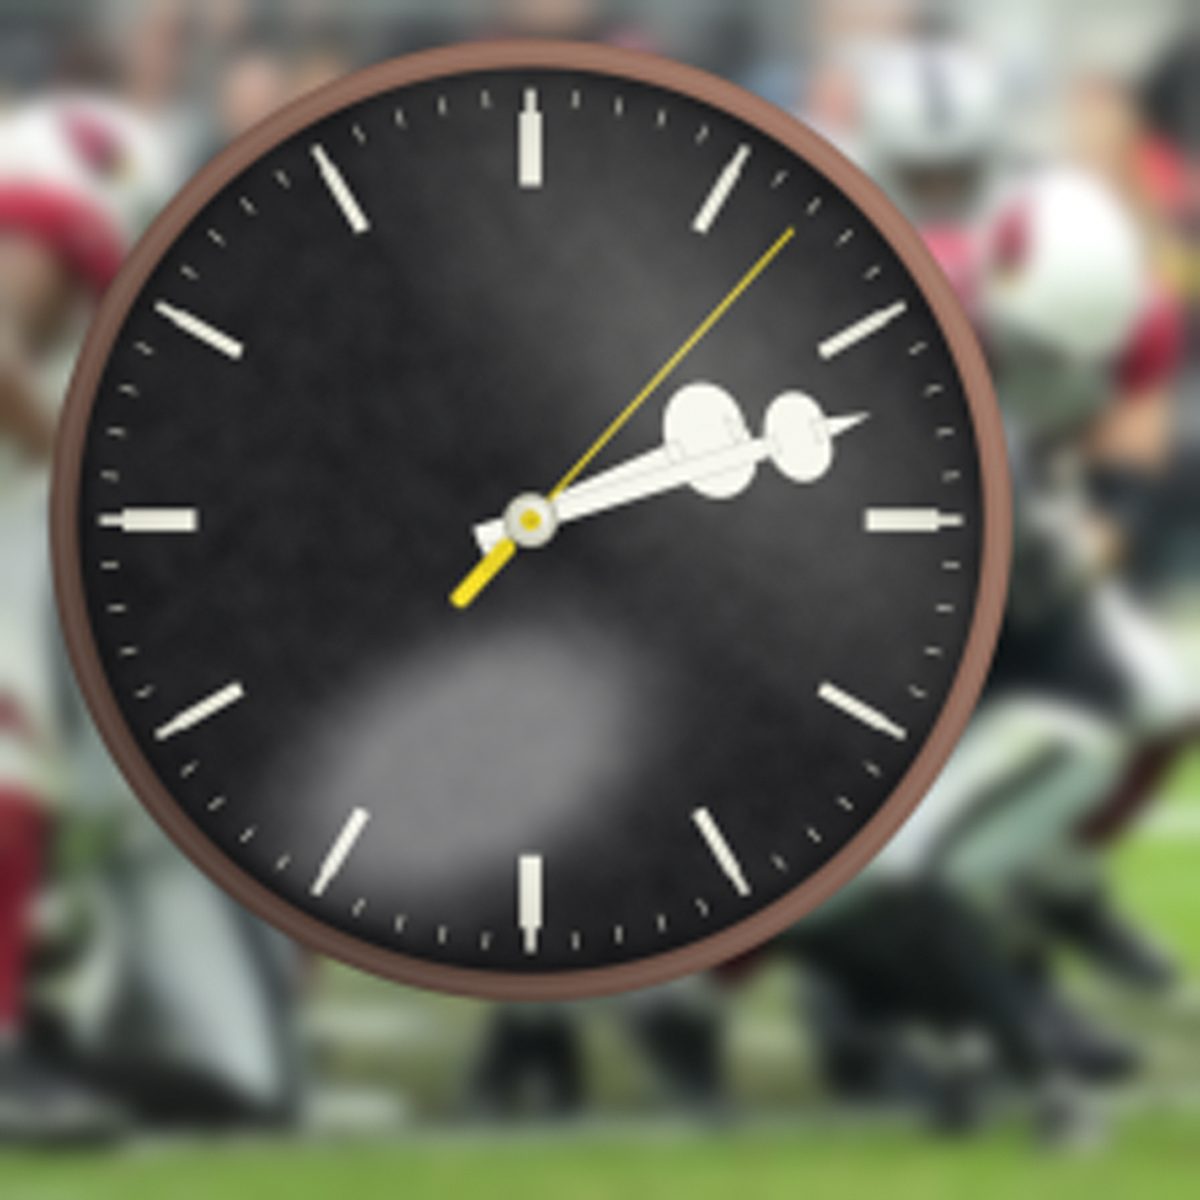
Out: 2h12m07s
